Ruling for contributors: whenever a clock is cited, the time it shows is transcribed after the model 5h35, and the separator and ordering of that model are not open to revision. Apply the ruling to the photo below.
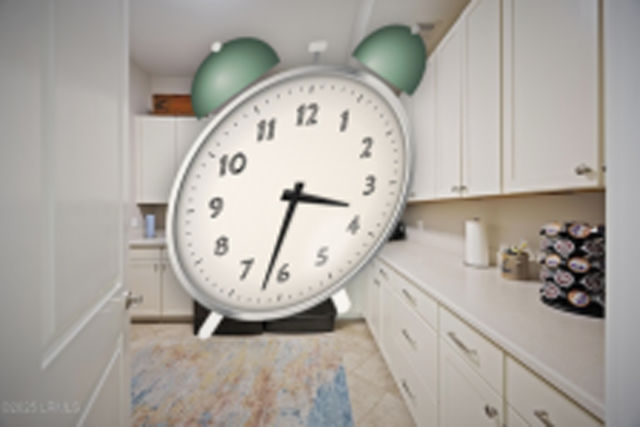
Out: 3h32
